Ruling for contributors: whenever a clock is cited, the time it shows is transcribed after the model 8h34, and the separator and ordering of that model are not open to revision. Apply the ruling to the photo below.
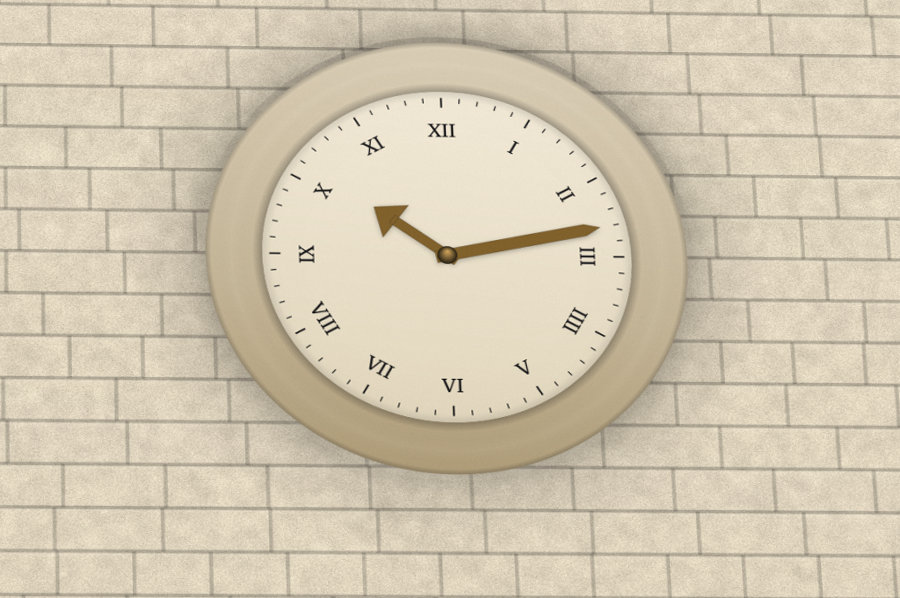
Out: 10h13
